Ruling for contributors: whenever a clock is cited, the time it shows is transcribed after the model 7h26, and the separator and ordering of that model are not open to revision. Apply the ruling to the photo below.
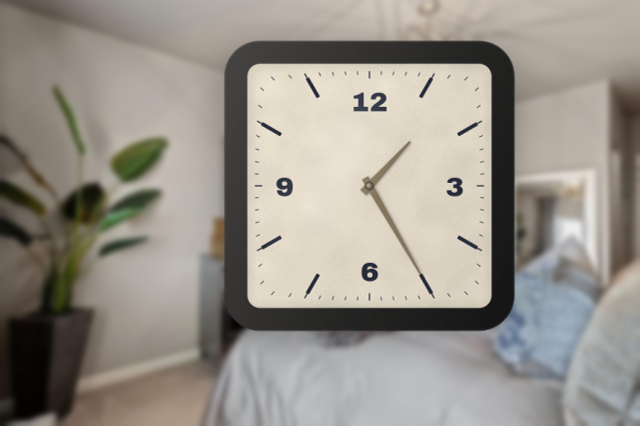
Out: 1h25
